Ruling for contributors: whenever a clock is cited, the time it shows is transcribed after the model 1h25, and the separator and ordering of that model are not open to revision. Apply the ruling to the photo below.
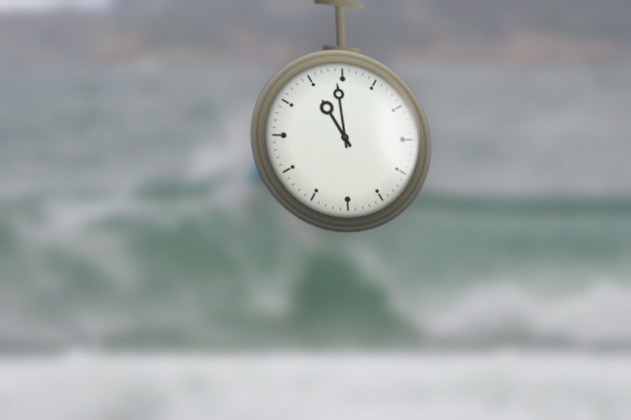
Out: 10h59
